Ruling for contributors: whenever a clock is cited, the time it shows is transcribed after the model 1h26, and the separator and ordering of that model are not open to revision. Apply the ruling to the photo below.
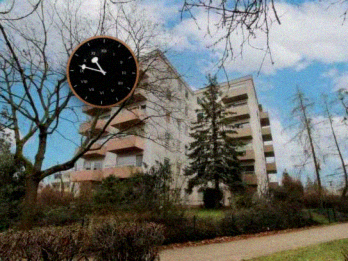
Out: 10h47
